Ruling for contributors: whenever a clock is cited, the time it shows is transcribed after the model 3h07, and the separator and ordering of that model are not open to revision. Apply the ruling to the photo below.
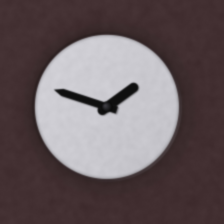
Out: 1h48
